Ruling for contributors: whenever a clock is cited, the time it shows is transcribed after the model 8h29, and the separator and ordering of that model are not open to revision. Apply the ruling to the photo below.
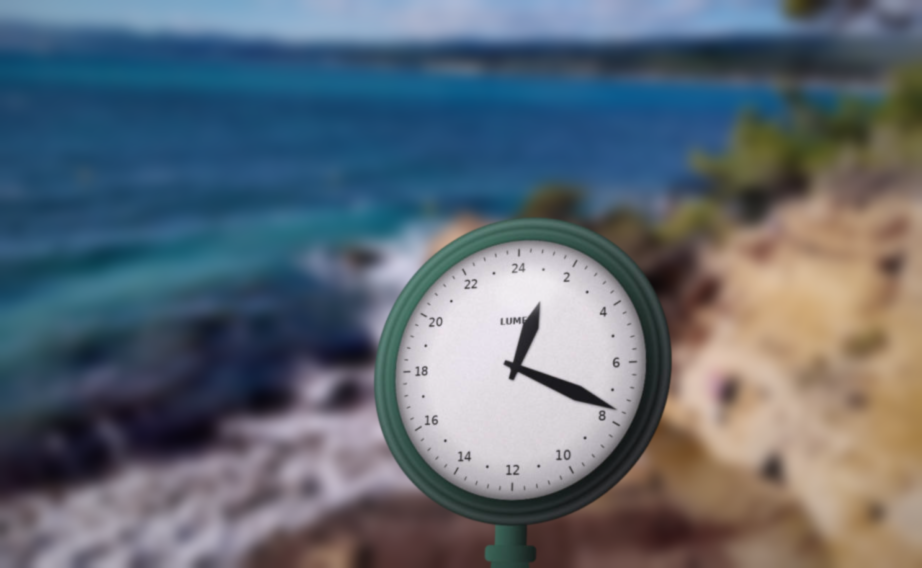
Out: 1h19
